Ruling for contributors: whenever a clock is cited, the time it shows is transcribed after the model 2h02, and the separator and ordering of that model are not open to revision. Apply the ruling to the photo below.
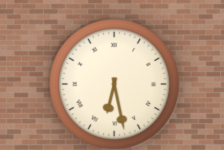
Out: 6h28
